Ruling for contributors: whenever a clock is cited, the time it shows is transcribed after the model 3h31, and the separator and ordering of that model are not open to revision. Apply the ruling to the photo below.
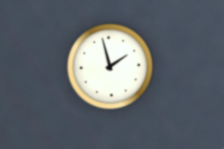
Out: 1h58
